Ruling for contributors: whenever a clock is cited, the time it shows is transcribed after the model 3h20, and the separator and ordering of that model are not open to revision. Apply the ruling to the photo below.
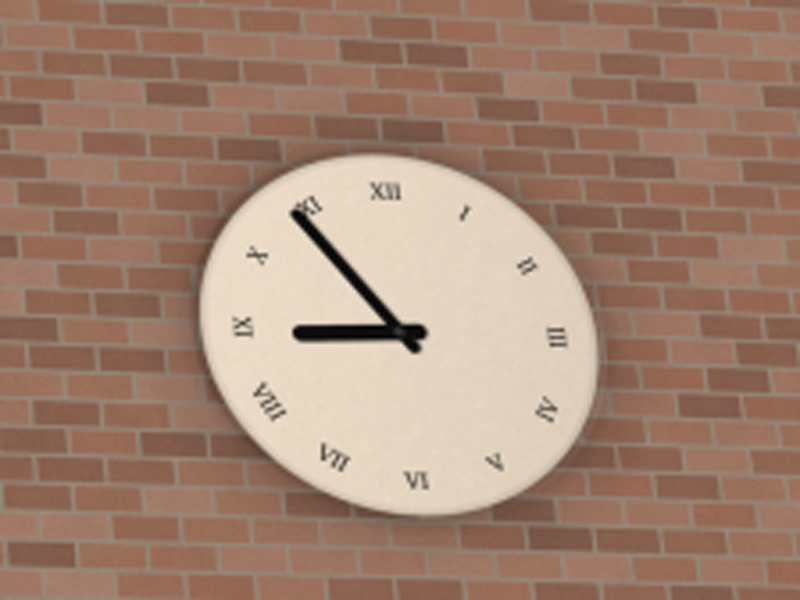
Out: 8h54
